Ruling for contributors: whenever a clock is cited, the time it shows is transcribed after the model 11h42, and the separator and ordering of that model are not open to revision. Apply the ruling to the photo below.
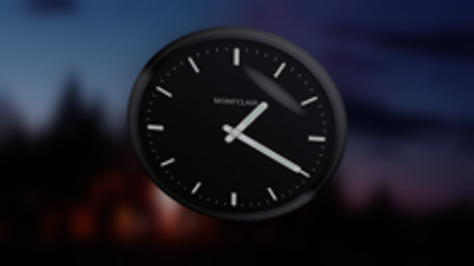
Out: 1h20
